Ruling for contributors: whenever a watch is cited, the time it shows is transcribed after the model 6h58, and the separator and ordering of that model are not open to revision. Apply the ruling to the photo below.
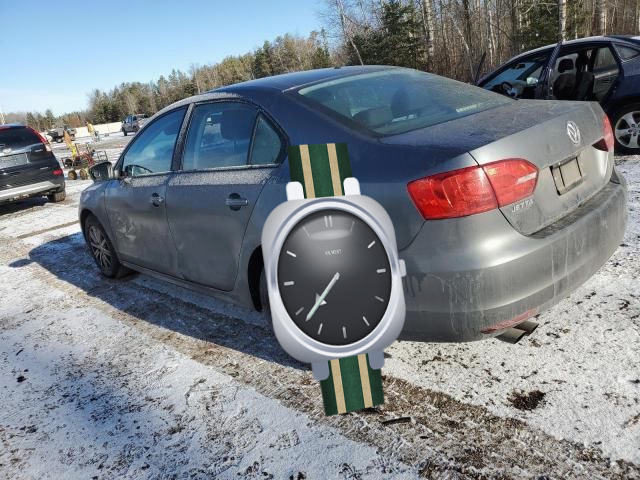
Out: 7h38
